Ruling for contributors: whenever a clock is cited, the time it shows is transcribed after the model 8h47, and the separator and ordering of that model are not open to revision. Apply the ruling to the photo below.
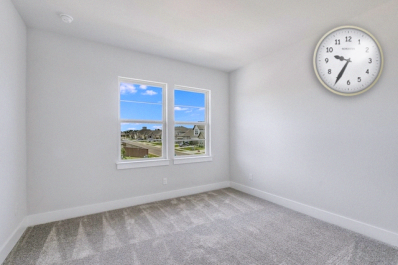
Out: 9h35
